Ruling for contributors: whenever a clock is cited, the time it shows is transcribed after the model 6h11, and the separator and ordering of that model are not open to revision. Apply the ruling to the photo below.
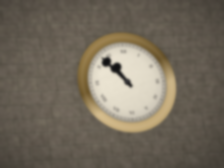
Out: 10h53
